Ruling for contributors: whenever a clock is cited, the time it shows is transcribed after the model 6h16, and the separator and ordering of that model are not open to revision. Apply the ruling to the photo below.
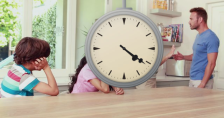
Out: 4h21
